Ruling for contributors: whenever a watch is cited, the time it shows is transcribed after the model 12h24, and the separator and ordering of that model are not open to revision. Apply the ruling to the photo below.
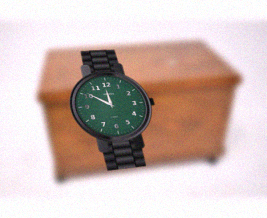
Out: 11h51
